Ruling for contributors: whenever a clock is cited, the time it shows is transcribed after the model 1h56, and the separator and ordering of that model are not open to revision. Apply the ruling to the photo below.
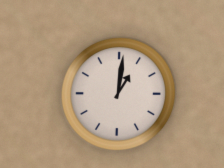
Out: 1h01
